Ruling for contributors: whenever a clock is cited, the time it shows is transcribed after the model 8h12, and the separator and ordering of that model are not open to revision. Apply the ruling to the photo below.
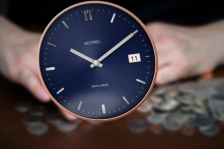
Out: 10h10
